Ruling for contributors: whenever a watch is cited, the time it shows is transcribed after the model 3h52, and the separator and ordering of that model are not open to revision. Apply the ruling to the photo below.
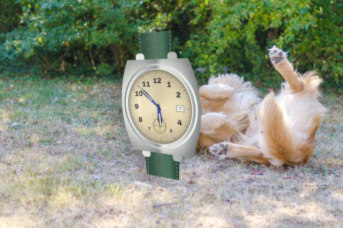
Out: 5h52
